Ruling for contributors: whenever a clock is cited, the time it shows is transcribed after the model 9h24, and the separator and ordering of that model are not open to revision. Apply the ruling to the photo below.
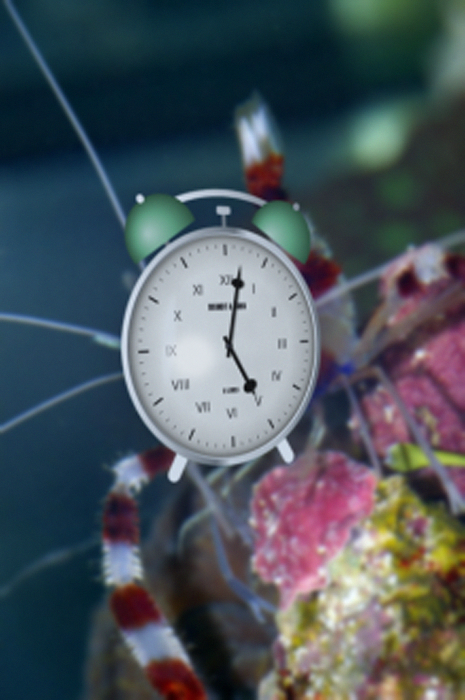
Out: 5h02
